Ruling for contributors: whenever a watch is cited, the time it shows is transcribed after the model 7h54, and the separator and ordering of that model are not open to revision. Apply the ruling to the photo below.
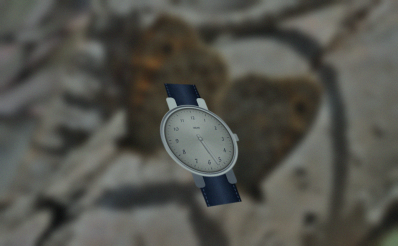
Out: 5h27
